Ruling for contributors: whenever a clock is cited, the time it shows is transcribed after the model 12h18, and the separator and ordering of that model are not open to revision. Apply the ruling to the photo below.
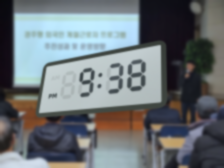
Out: 9h38
